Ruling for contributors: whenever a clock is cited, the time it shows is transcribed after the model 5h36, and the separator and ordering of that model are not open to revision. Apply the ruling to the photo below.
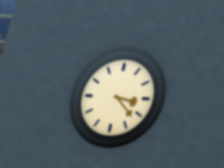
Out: 3h22
